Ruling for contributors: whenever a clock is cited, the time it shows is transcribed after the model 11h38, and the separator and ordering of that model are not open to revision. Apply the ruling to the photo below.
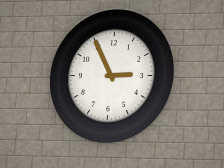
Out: 2h55
